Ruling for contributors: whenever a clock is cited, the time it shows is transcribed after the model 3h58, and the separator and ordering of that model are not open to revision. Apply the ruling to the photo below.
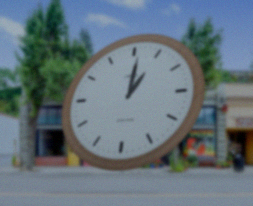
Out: 1h01
